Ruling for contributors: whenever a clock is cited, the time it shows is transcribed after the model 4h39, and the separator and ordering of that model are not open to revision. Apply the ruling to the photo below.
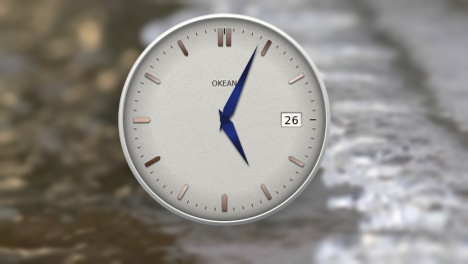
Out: 5h04
